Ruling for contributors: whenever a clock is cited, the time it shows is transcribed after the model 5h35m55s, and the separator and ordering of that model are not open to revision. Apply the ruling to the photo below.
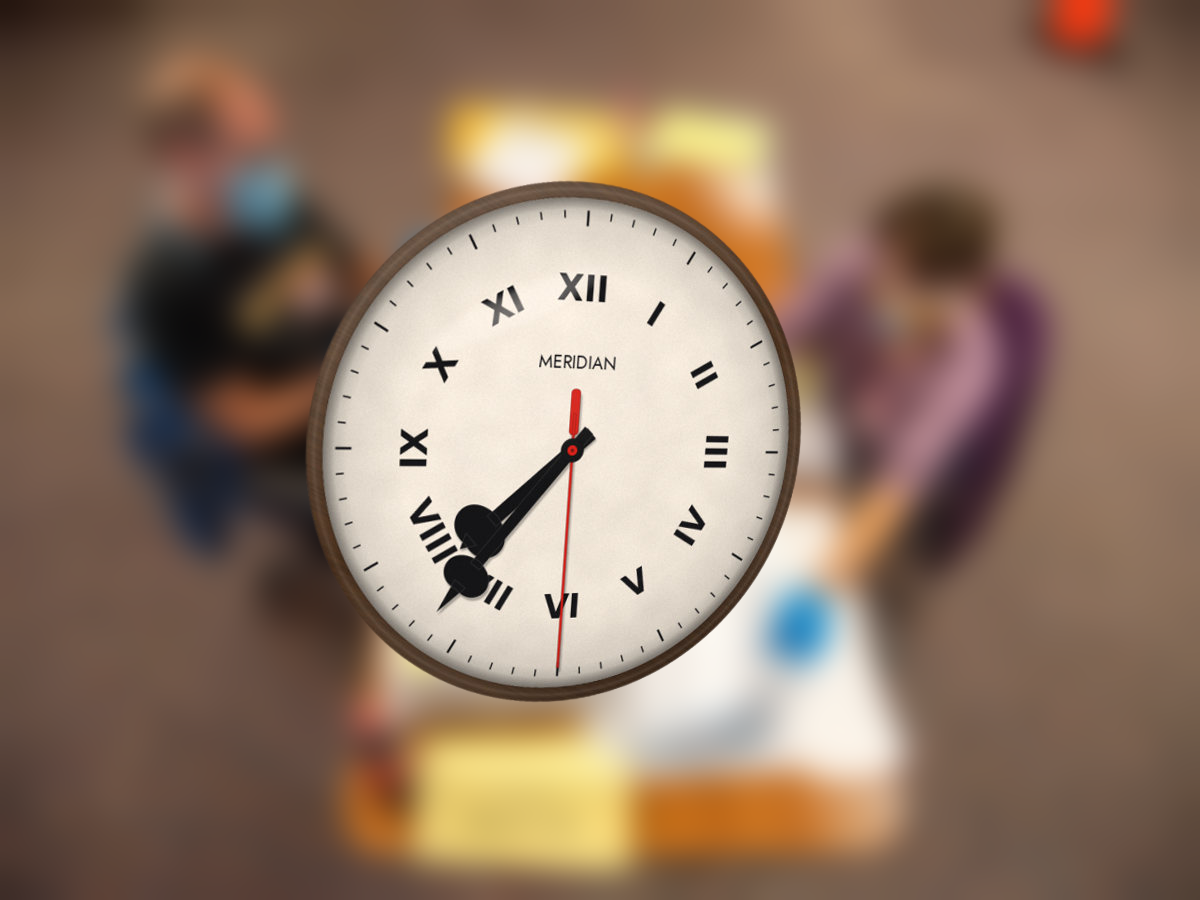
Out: 7h36m30s
